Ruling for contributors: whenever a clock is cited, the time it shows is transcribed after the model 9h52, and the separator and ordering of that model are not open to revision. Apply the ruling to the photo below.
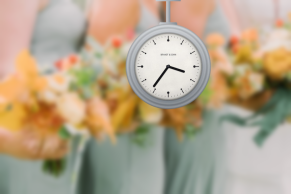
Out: 3h36
